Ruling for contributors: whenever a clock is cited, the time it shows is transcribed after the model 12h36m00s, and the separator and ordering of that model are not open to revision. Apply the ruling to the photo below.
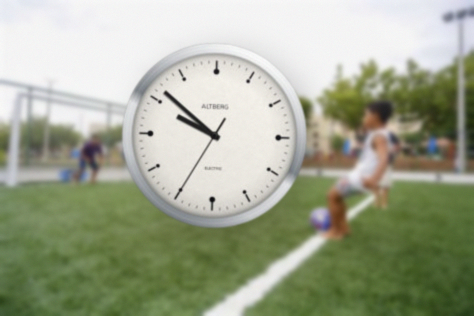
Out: 9h51m35s
